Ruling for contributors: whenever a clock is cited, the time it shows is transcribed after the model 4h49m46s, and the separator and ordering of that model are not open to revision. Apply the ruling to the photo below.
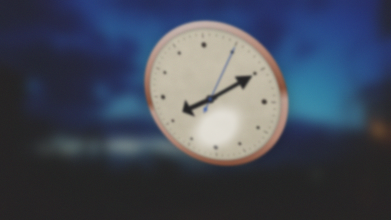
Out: 8h10m05s
